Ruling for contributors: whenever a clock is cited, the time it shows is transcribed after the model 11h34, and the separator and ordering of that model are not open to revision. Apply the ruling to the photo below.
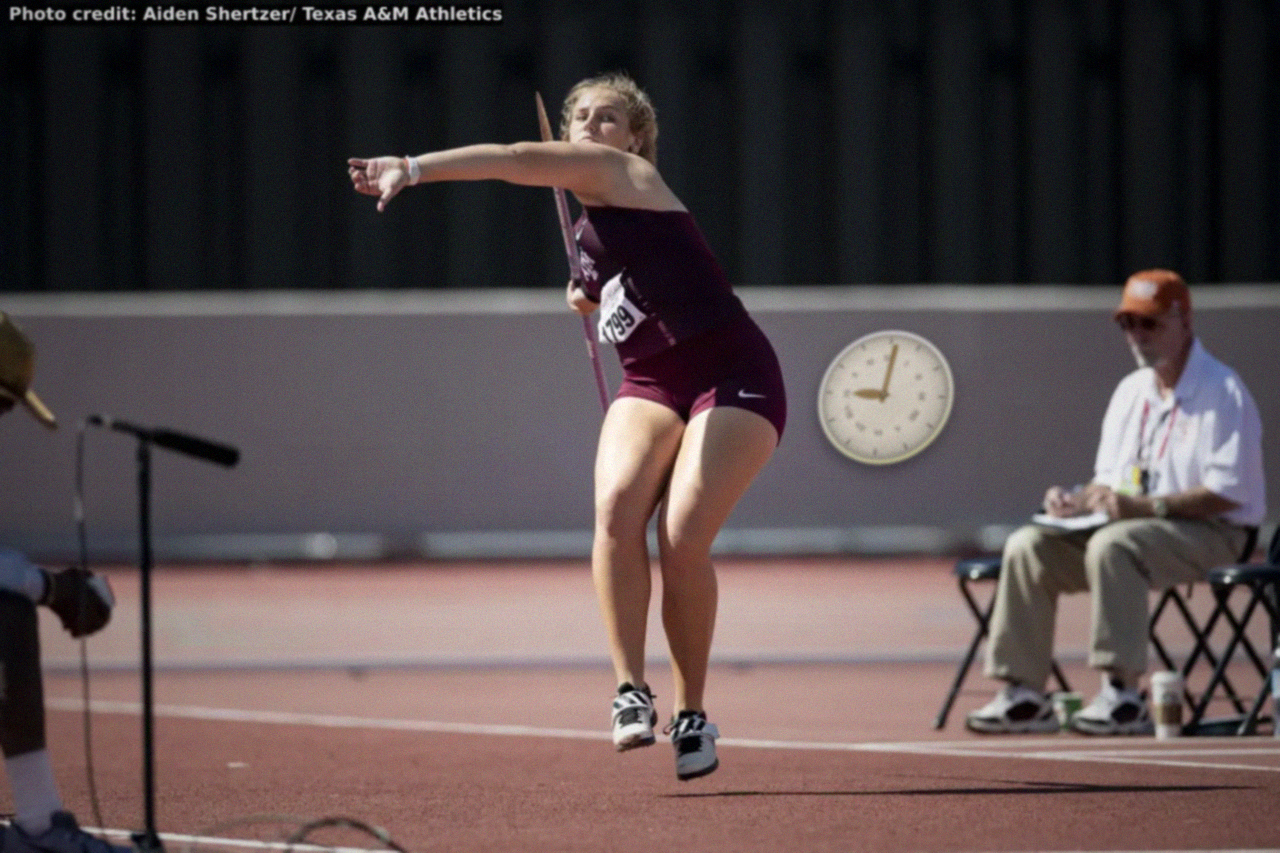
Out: 9h01
